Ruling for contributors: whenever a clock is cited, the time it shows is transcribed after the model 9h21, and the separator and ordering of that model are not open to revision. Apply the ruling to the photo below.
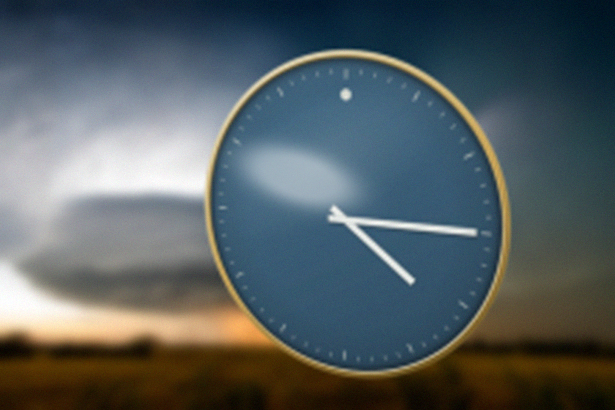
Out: 4h15
